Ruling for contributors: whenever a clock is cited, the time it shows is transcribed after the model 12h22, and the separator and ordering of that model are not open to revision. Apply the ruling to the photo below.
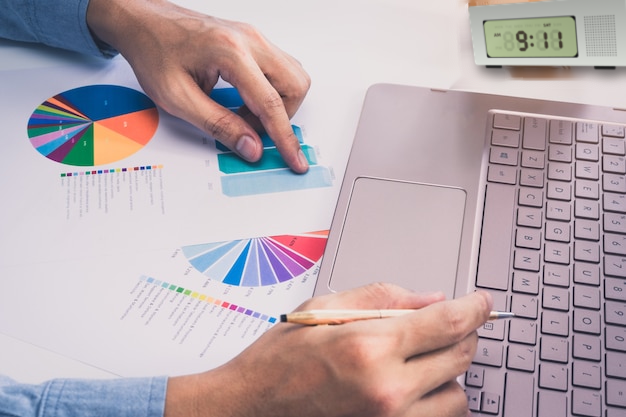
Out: 9h11
